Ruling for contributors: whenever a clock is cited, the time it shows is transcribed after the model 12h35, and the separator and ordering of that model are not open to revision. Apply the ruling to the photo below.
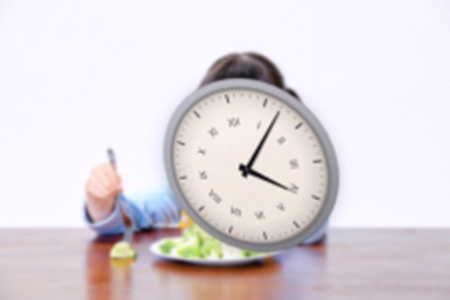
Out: 4h07
